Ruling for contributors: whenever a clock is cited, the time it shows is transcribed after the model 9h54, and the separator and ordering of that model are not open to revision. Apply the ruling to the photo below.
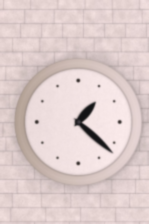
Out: 1h22
